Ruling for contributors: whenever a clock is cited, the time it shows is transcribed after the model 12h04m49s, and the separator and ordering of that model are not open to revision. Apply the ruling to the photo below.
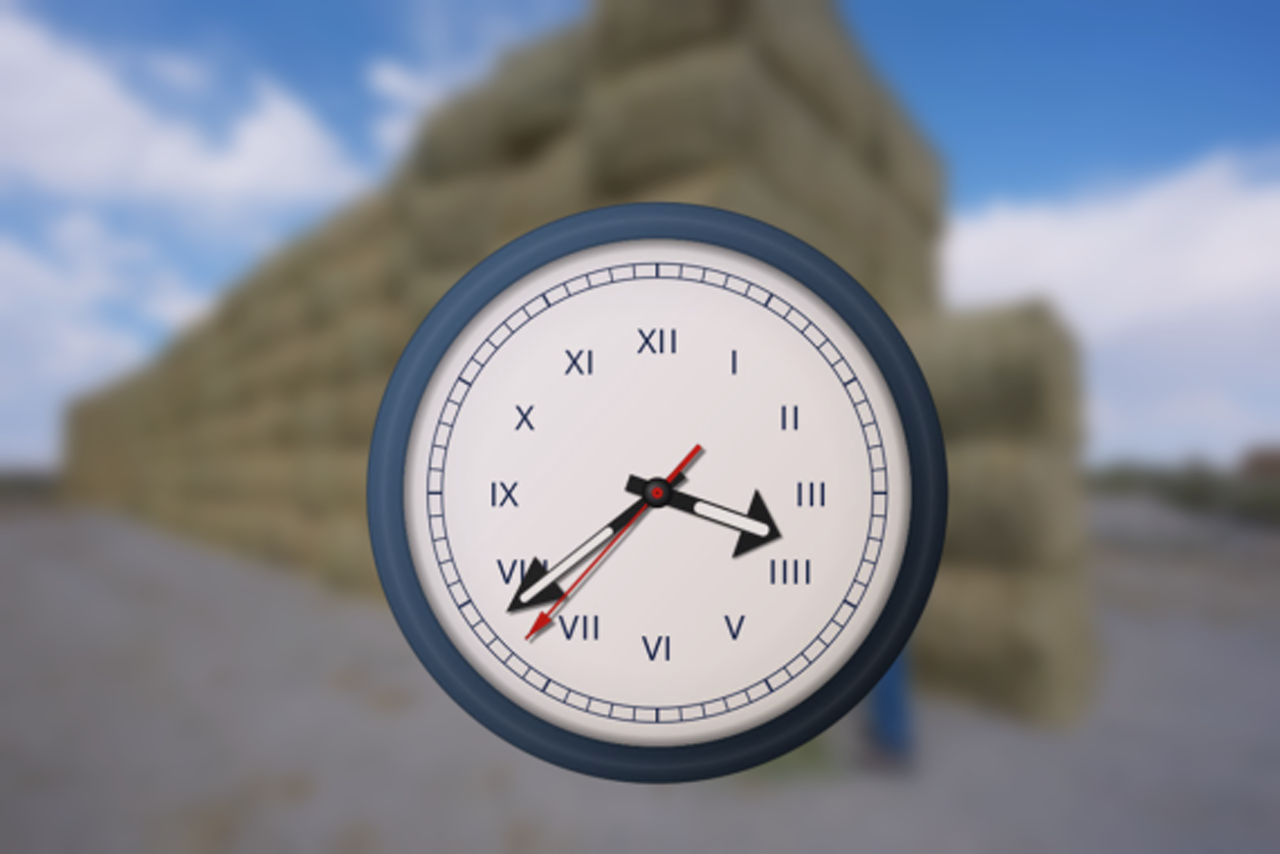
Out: 3h38m37s
